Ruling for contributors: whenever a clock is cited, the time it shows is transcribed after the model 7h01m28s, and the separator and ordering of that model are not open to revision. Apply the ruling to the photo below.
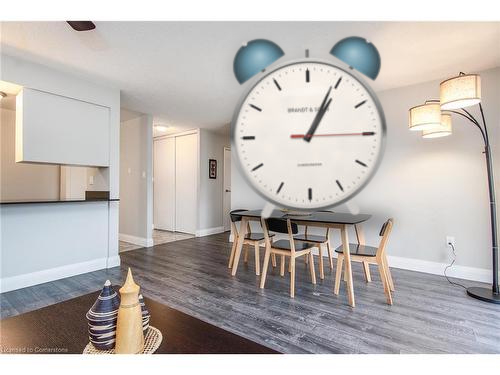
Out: 1h04m15s
